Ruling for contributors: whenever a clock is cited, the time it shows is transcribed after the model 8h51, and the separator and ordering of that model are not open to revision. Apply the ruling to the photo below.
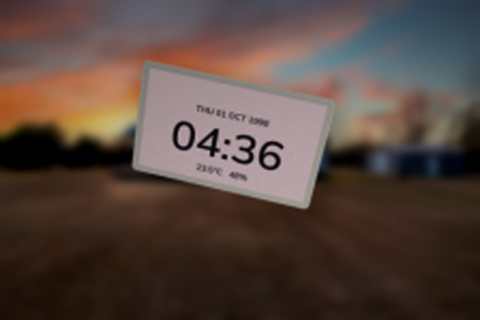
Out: 4h36
